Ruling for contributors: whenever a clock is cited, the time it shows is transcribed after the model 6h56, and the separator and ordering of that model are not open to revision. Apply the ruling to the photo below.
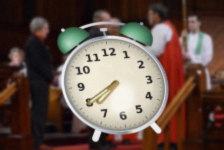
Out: 7h40
